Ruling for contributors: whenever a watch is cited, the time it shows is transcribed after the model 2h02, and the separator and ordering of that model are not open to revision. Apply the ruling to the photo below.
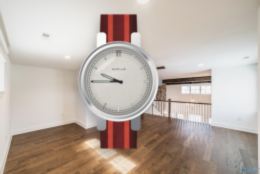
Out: 9h45
